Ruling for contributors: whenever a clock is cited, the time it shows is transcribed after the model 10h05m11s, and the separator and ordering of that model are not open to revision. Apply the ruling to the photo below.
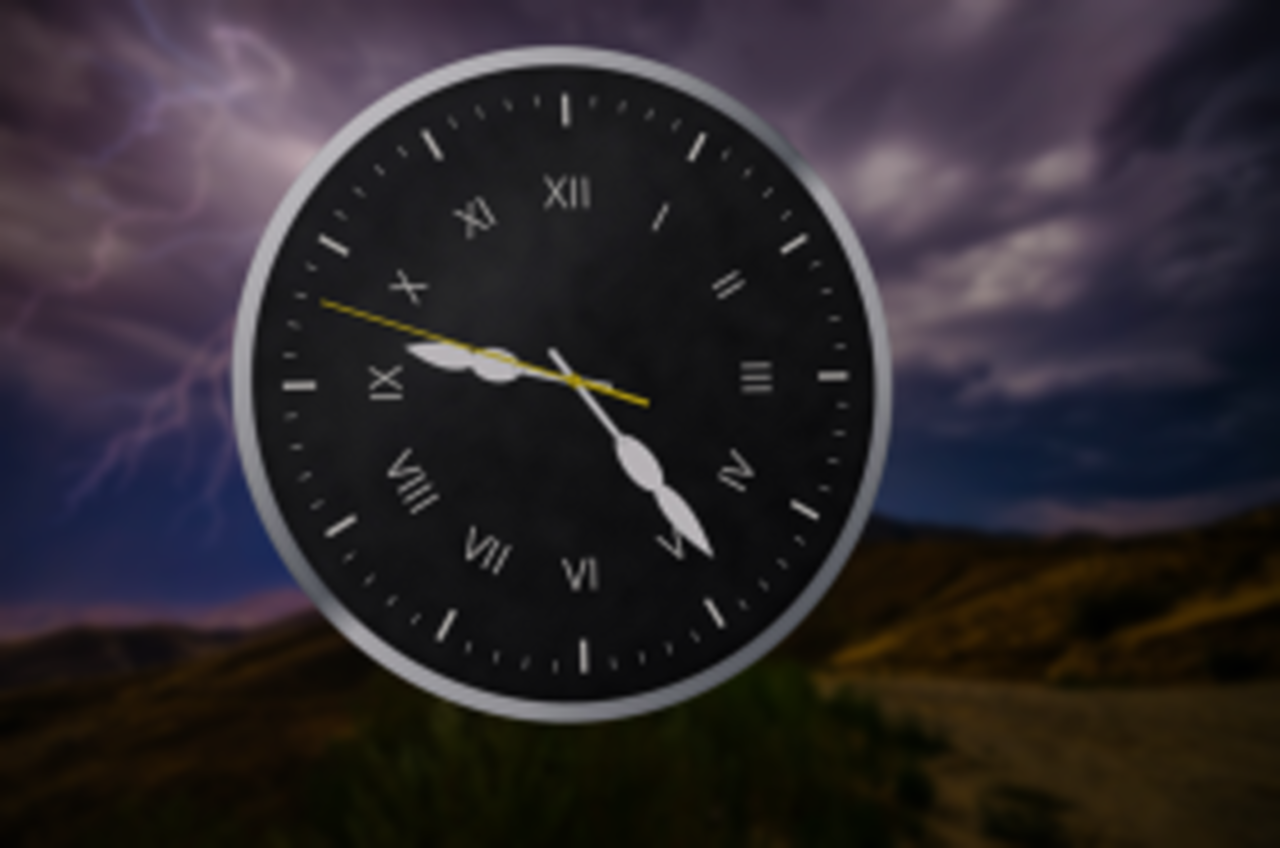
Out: 9h23m48s
